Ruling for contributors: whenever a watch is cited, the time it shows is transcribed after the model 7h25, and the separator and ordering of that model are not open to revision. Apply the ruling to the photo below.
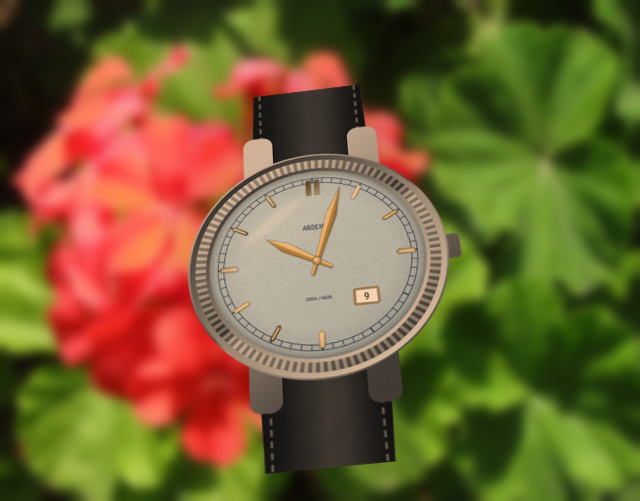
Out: 10h03
